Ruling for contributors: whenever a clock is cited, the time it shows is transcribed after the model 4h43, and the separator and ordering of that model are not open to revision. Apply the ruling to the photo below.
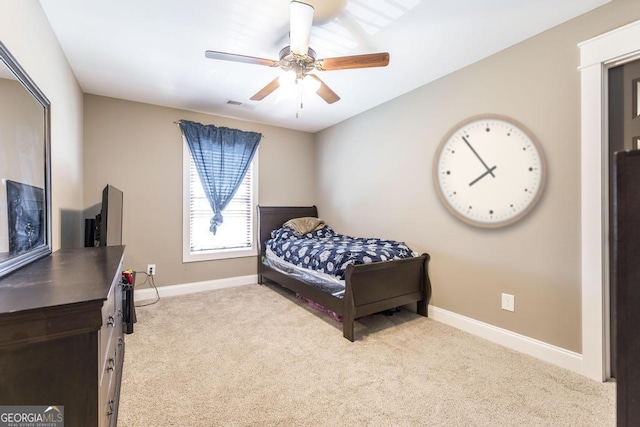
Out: 7h54
